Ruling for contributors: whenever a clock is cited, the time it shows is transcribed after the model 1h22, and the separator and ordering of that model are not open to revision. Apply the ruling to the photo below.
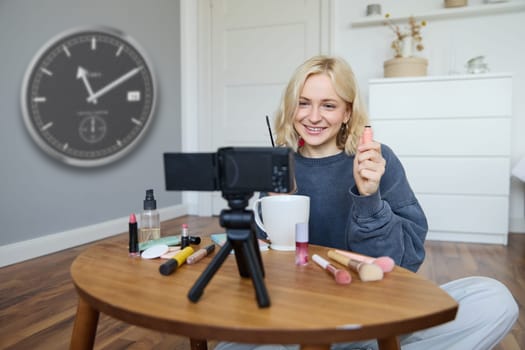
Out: 11h10
